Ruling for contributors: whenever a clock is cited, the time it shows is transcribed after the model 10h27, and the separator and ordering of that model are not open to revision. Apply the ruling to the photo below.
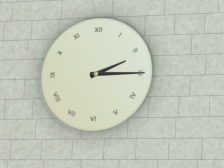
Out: 2h15
